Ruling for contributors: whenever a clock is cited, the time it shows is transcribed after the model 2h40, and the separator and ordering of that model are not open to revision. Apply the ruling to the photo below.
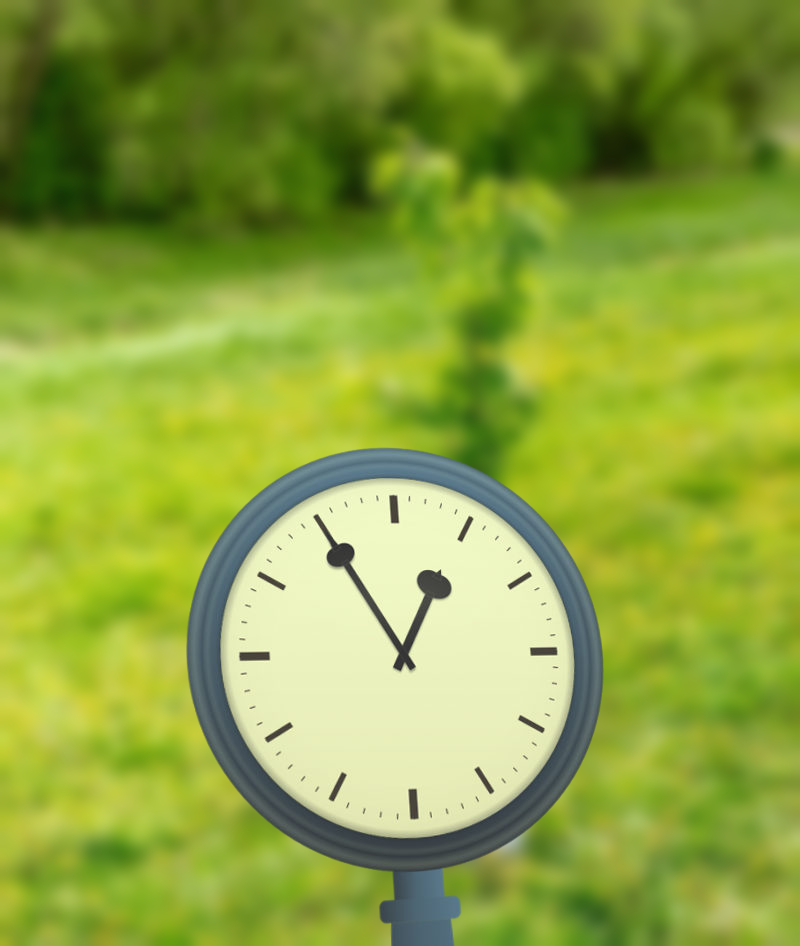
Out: 12h55
